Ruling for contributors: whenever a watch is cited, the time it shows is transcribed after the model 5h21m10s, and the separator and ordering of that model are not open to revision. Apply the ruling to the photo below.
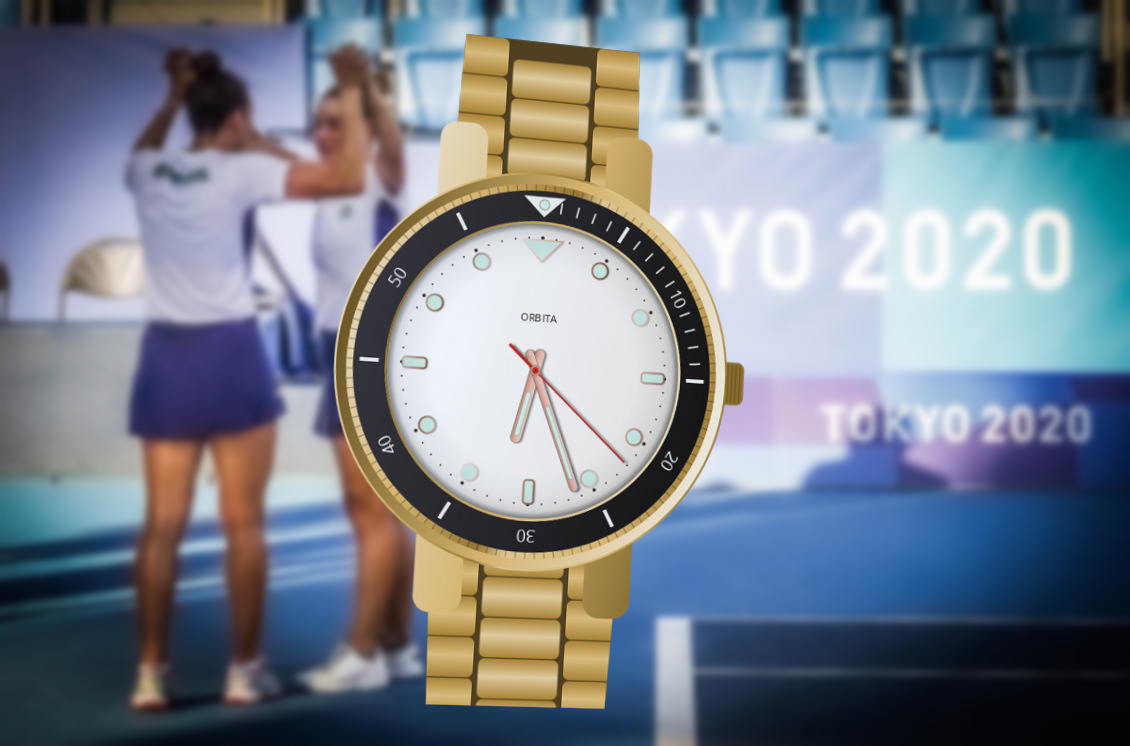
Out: 6h26m22s
